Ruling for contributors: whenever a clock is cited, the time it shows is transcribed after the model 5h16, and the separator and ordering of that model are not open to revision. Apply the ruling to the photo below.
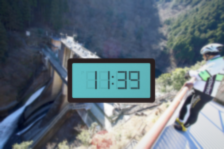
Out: 11h39
